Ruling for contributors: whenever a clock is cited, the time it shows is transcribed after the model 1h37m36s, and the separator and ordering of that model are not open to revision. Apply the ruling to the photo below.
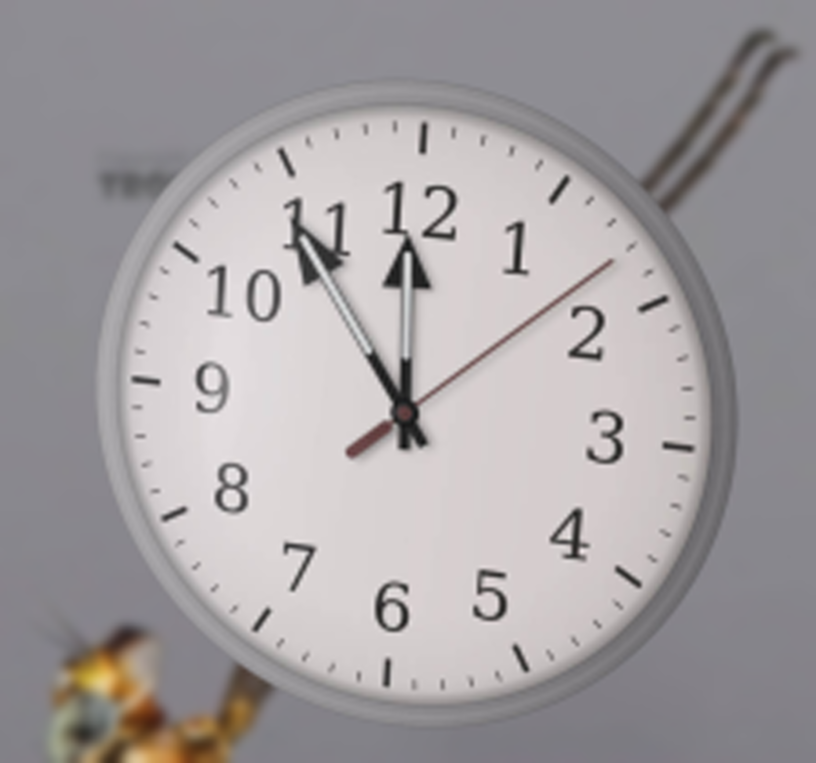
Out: 11h54m08s
